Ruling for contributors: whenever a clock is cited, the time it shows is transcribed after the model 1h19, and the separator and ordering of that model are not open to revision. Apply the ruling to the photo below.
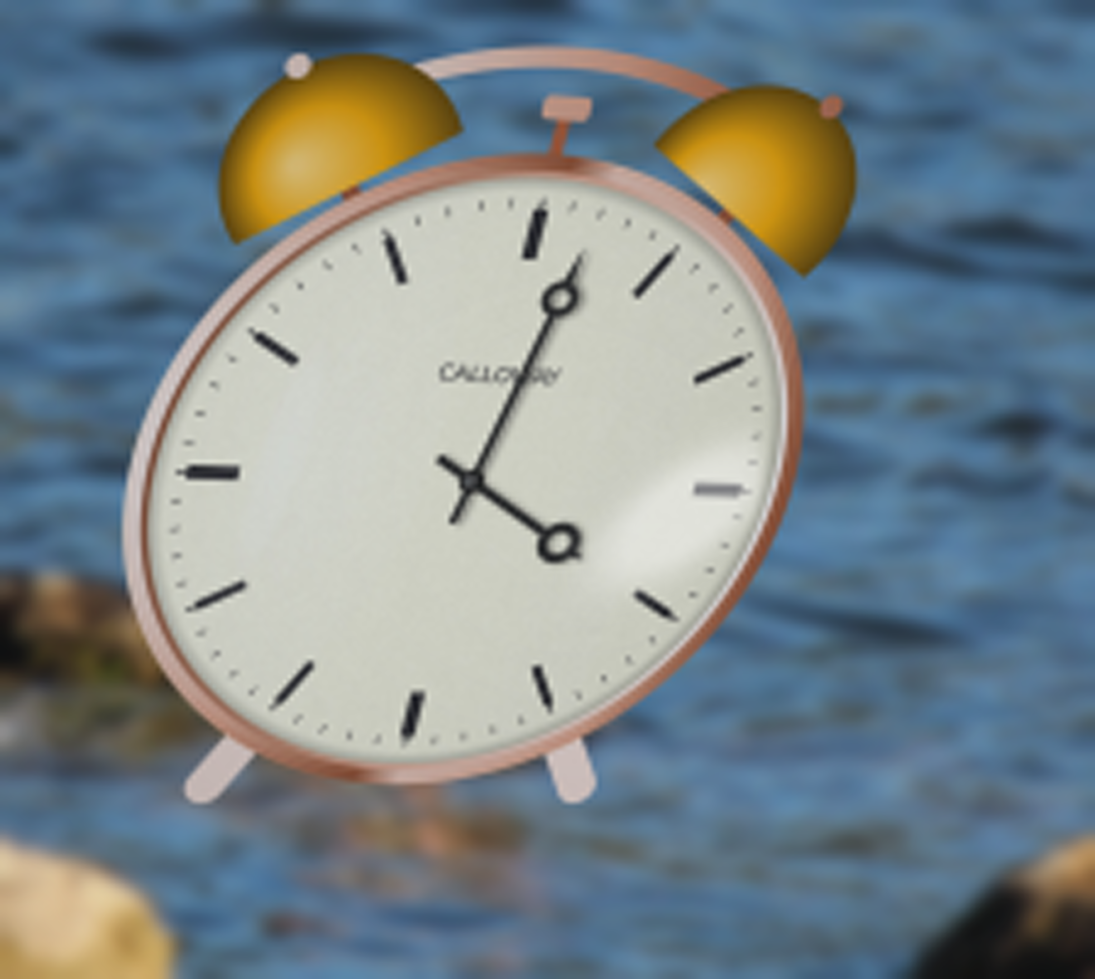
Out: 4h02
